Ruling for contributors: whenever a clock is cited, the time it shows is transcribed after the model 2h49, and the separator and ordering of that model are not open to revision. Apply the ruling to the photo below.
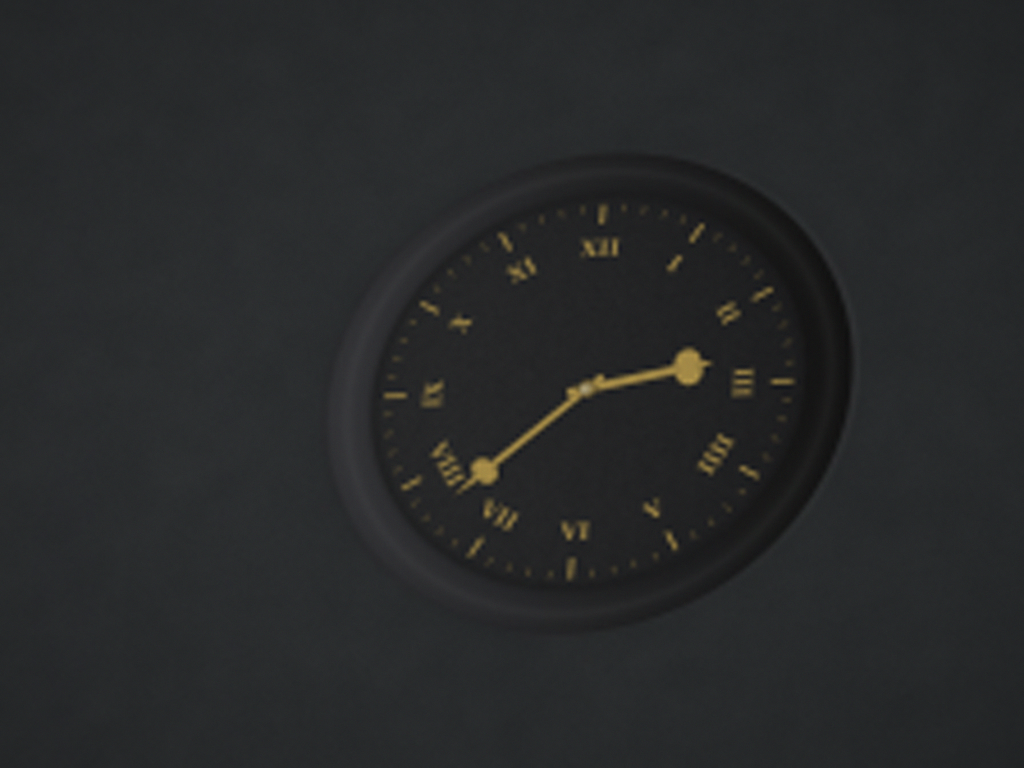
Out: 2h38
